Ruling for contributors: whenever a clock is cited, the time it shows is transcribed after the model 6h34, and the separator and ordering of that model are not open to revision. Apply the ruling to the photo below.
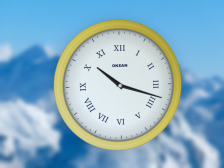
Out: 10h18
